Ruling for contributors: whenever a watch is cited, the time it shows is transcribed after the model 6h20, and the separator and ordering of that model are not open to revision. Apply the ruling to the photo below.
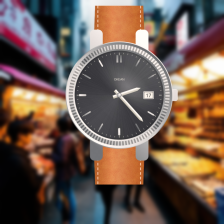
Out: 2h23
